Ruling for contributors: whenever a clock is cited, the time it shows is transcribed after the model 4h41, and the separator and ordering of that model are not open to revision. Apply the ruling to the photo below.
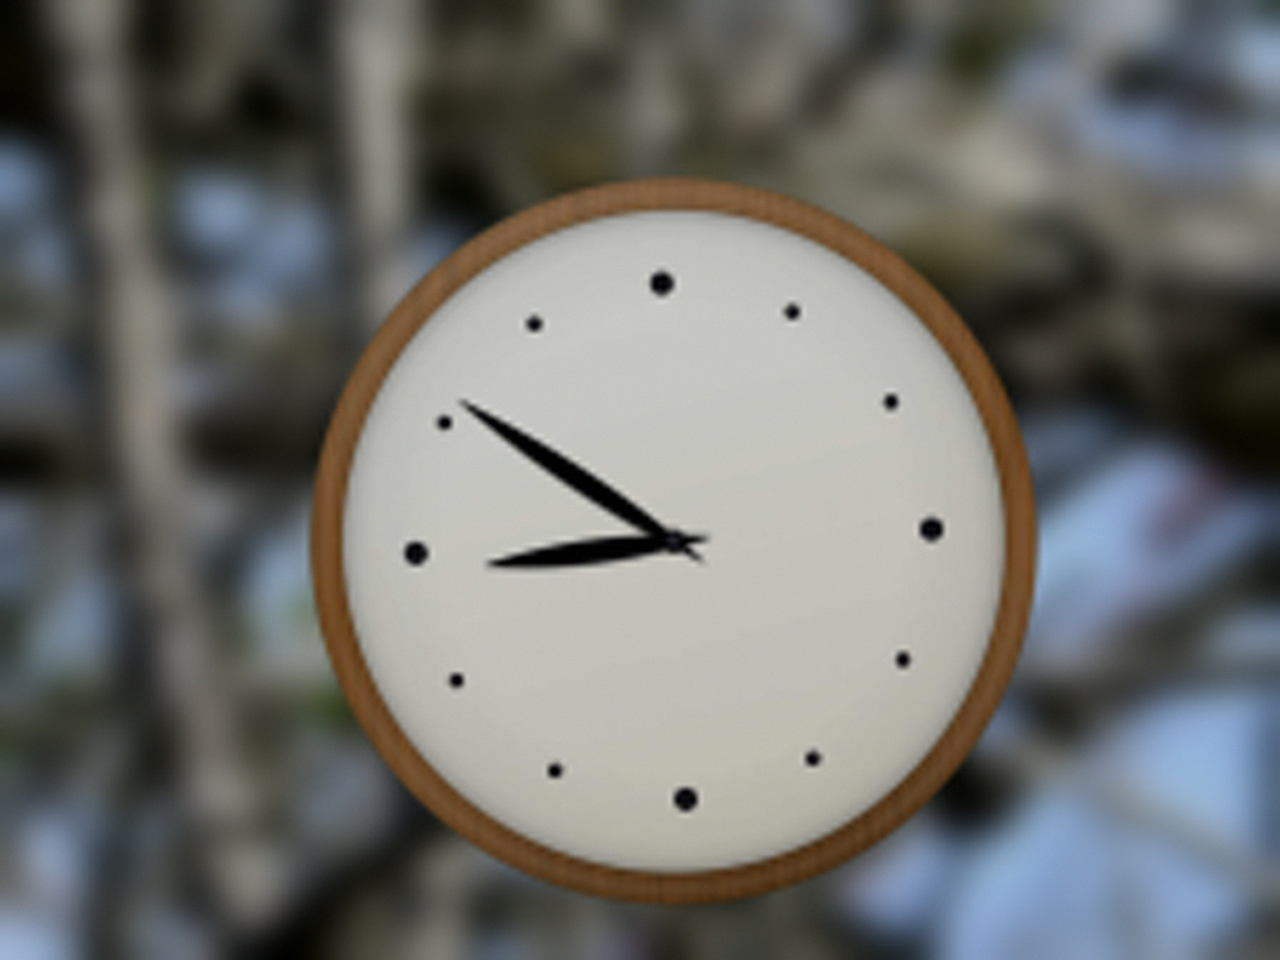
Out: 8h51
